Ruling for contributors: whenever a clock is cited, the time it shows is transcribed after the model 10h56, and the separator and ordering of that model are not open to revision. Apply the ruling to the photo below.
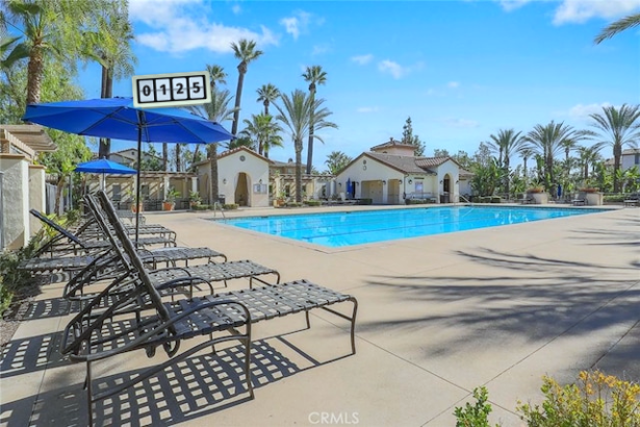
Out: 1h25
